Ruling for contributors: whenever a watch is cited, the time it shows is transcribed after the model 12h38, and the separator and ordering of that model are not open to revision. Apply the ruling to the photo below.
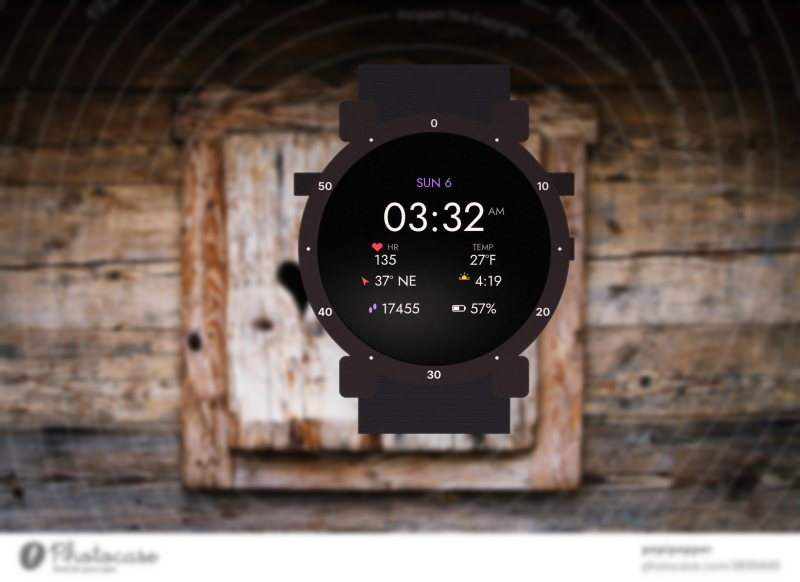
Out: 3h32
